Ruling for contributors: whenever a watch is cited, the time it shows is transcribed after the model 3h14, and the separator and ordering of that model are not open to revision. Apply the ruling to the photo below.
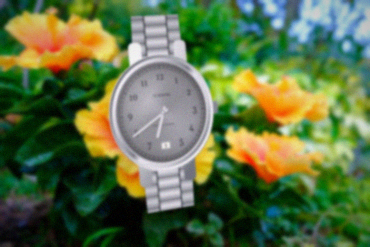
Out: 6h40
